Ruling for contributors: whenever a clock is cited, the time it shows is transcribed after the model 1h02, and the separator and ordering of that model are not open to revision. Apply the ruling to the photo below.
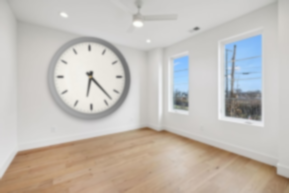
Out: 6h23
